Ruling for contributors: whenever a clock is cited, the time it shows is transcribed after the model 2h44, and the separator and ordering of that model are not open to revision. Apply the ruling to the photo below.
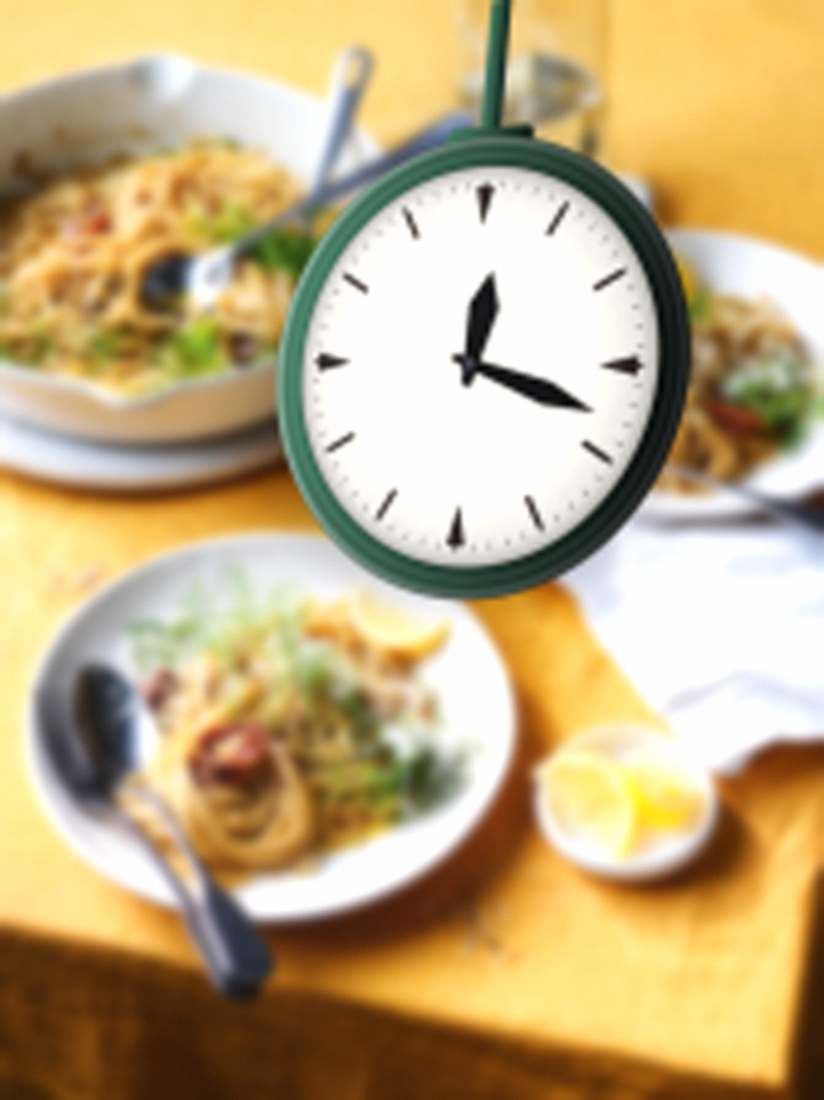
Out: 12h18
